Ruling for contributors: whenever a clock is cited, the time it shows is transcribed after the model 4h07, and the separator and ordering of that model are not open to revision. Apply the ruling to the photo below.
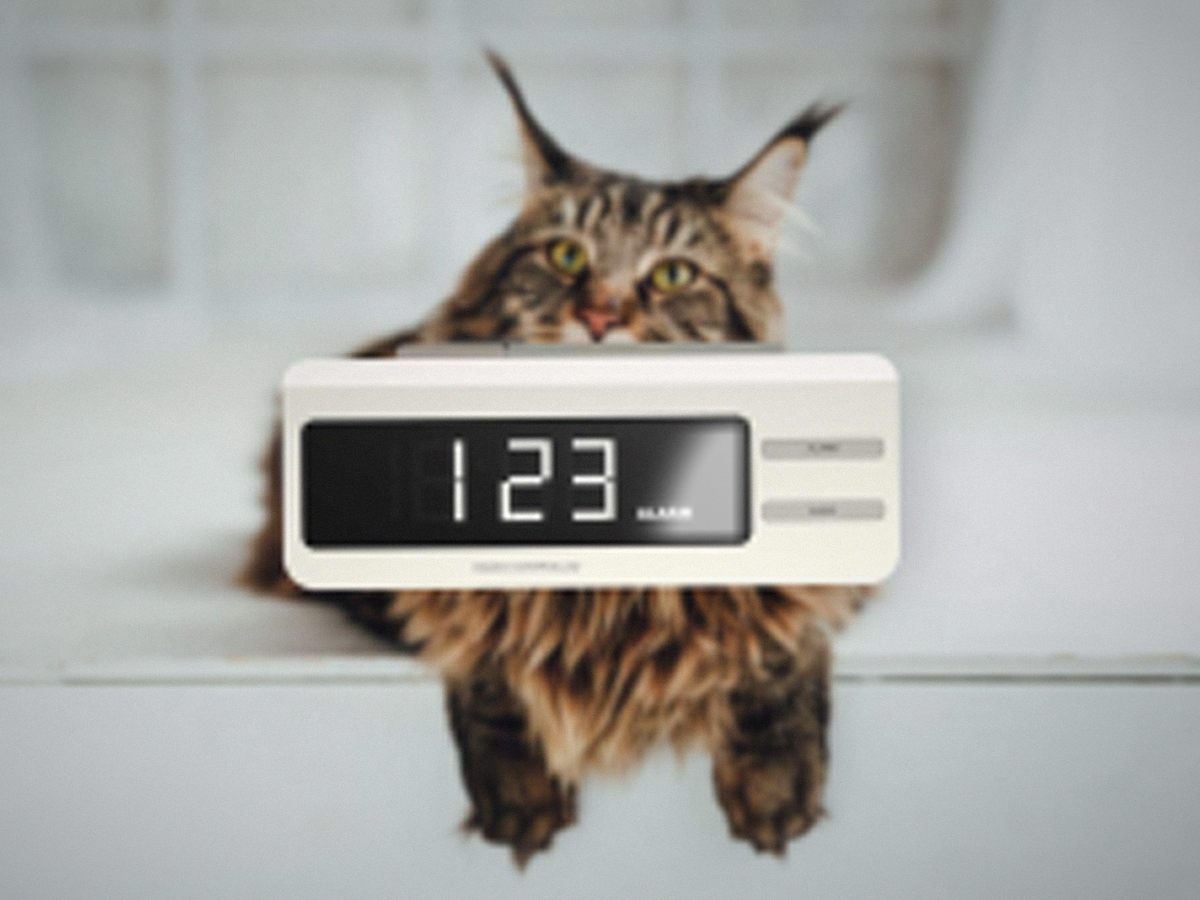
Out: 1h23
